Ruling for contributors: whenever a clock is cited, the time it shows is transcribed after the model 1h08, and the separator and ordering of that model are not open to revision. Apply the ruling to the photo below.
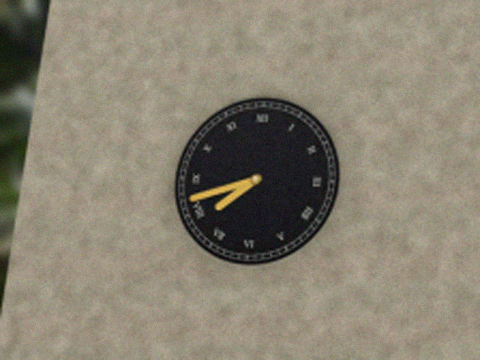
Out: 7h42
